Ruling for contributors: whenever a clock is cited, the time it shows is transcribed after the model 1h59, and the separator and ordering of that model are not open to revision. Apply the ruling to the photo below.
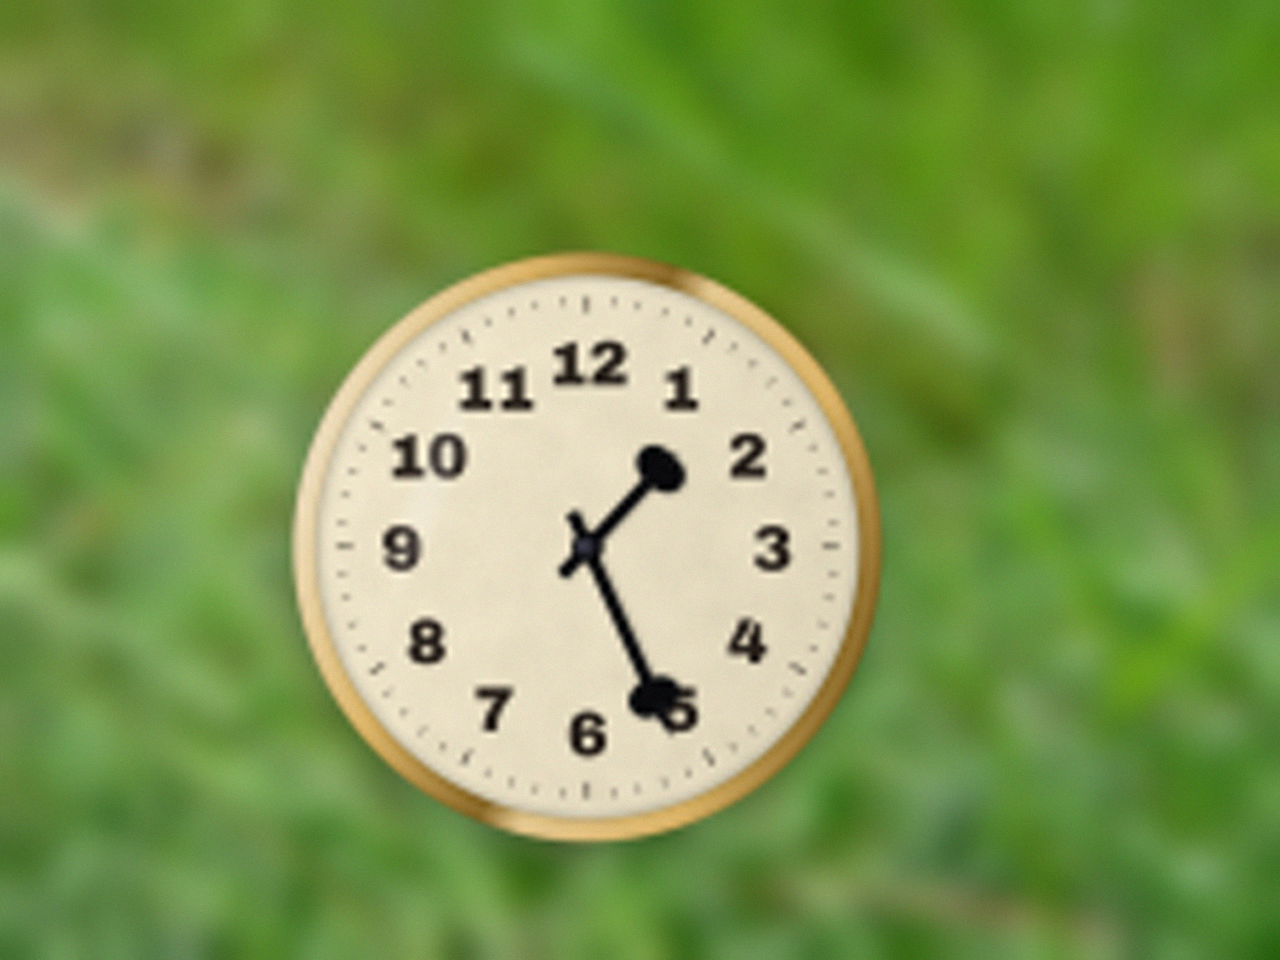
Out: 1h26
